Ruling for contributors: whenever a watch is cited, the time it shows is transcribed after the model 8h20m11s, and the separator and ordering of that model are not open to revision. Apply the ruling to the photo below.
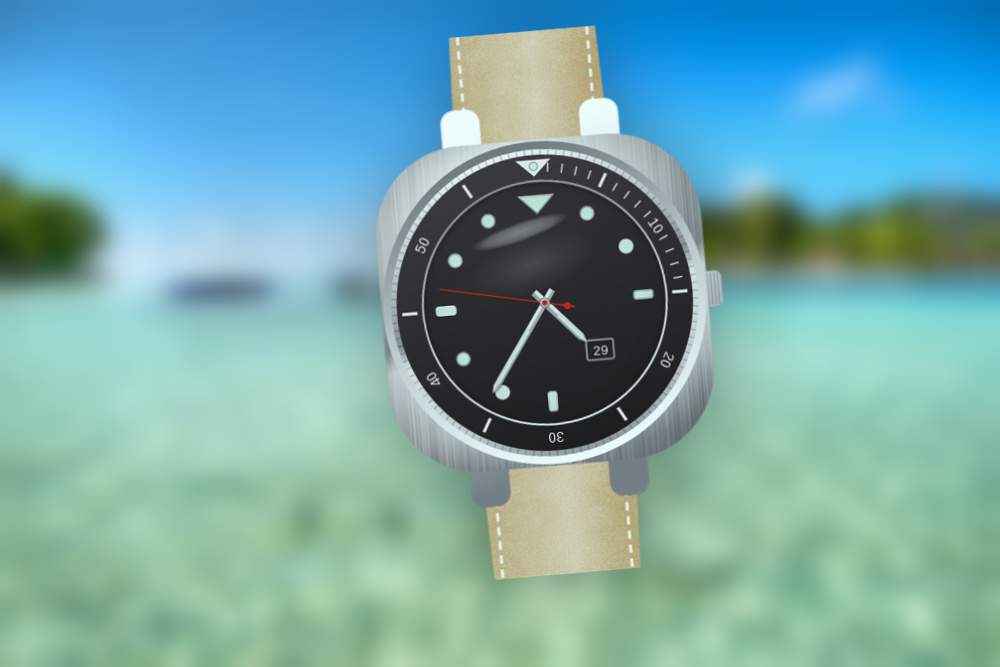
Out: 4h35m47s
